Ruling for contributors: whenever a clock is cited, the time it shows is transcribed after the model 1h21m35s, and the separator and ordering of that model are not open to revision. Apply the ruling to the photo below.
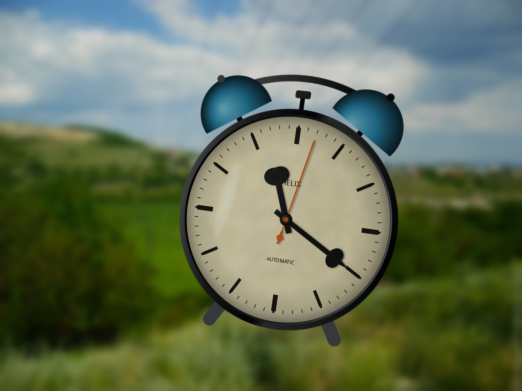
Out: 11h20m02s
